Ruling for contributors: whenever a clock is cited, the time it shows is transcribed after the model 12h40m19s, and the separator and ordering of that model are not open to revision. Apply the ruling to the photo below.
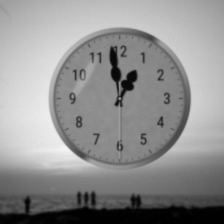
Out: 12h58m30s
